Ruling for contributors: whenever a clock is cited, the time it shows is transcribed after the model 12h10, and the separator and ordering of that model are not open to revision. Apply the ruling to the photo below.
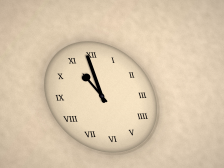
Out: 10h59
